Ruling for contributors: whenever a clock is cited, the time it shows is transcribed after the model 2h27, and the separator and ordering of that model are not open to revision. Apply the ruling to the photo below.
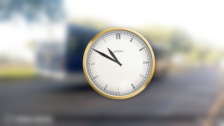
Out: 10h50
